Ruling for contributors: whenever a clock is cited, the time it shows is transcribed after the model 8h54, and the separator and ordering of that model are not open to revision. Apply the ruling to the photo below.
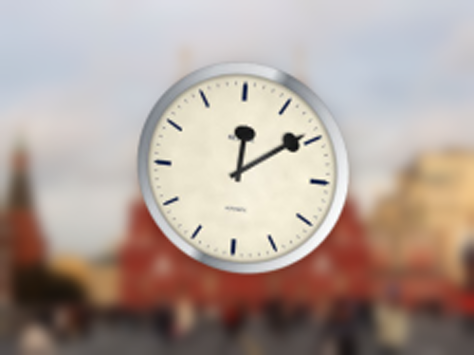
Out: 12h09
